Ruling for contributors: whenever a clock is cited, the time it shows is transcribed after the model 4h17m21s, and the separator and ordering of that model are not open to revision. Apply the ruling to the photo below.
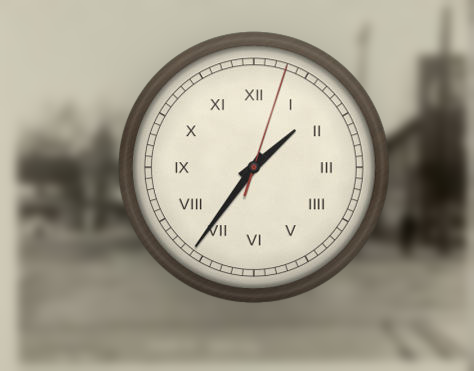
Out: 1h36m03s
